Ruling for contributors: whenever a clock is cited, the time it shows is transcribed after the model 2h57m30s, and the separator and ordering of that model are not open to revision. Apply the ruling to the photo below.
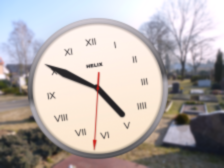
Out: 4h50m32s
